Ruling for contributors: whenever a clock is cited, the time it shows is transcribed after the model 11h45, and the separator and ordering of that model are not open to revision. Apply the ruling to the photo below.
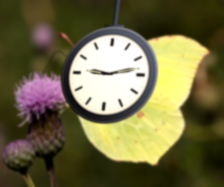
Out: 9h13
